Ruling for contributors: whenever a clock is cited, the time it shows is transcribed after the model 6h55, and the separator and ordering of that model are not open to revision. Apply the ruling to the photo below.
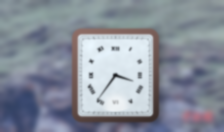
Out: 3h36
